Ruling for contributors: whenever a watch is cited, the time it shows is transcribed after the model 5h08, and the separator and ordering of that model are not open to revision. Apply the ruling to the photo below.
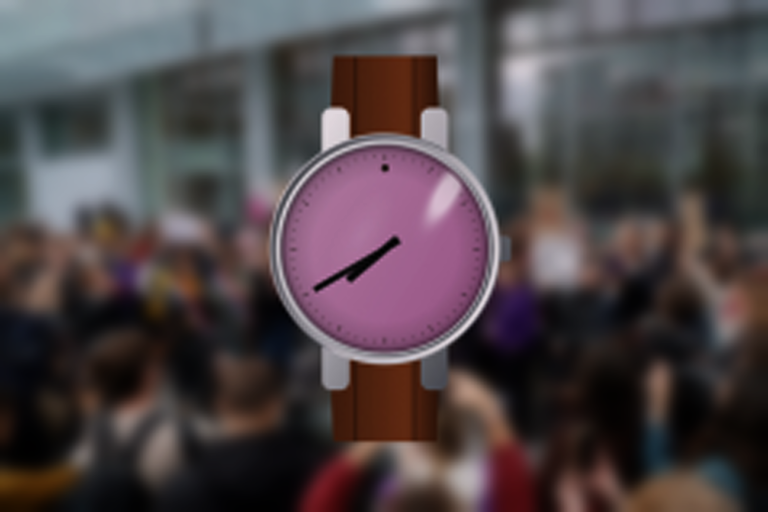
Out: 7h40
